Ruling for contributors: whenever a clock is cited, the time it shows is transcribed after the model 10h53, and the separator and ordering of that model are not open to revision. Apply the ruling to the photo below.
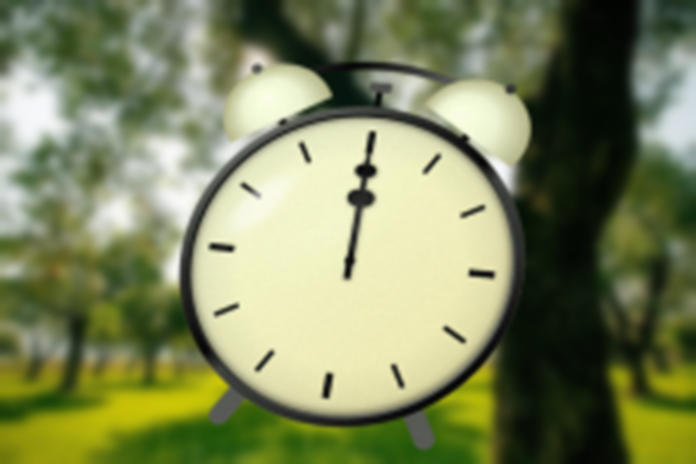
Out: 12h00
